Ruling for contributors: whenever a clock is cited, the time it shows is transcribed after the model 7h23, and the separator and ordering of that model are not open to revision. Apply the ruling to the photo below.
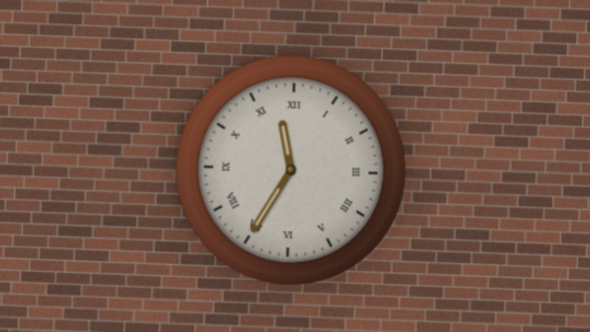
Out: 11h35
